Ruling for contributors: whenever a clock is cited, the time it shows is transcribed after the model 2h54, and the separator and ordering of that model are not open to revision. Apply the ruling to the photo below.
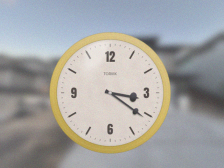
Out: 3h21
